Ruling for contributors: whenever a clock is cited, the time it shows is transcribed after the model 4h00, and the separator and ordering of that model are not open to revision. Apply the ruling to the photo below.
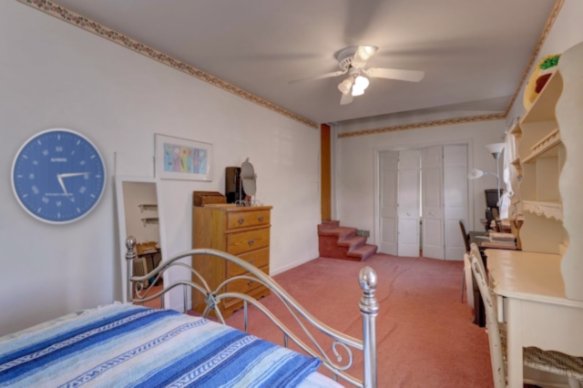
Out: 5h14
